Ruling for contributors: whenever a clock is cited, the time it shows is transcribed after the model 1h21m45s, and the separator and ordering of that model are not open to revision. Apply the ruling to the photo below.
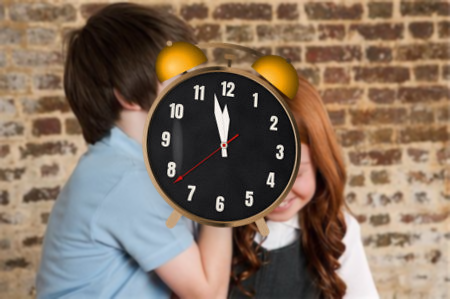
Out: 11h57m38s
